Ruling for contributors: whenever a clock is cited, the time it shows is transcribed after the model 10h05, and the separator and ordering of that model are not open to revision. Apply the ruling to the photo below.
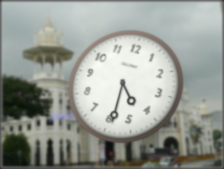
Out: 4h29
